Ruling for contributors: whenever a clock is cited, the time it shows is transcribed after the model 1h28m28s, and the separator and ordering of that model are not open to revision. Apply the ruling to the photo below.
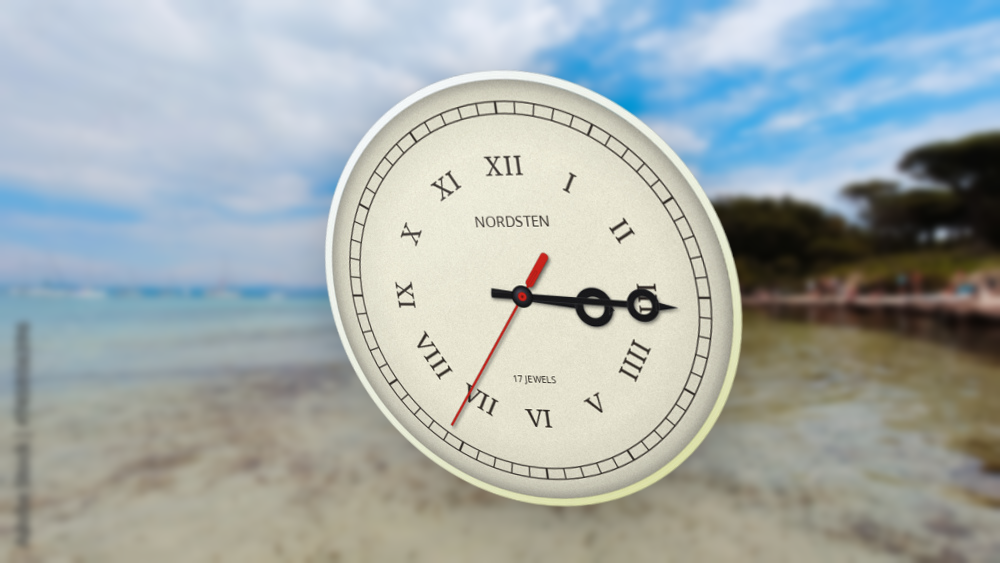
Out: 3h15m36s
